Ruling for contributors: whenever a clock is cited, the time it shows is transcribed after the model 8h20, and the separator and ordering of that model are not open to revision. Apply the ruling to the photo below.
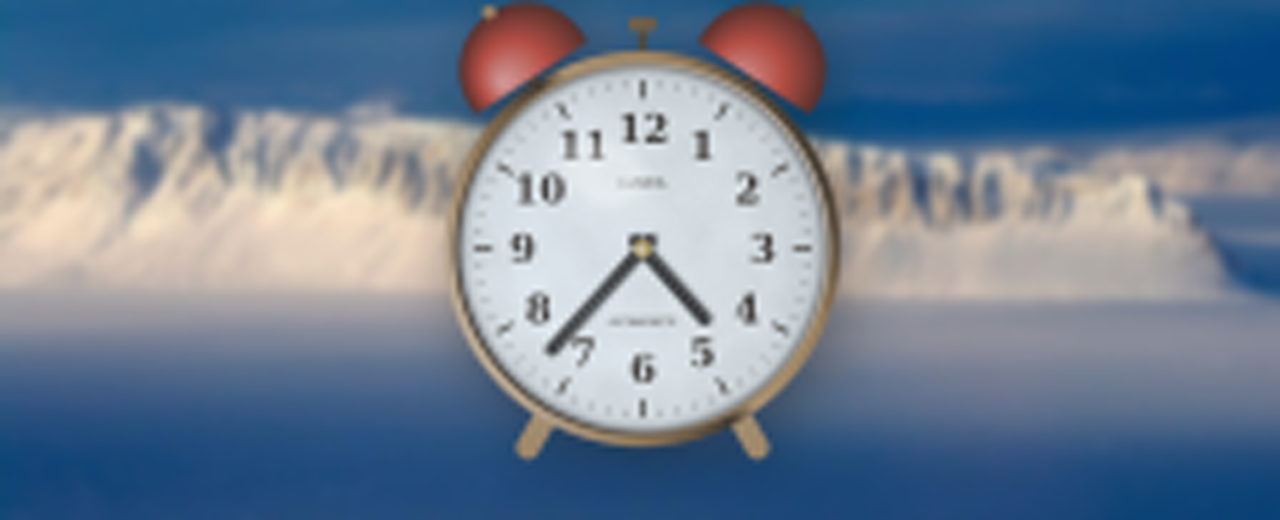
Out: 4h37
